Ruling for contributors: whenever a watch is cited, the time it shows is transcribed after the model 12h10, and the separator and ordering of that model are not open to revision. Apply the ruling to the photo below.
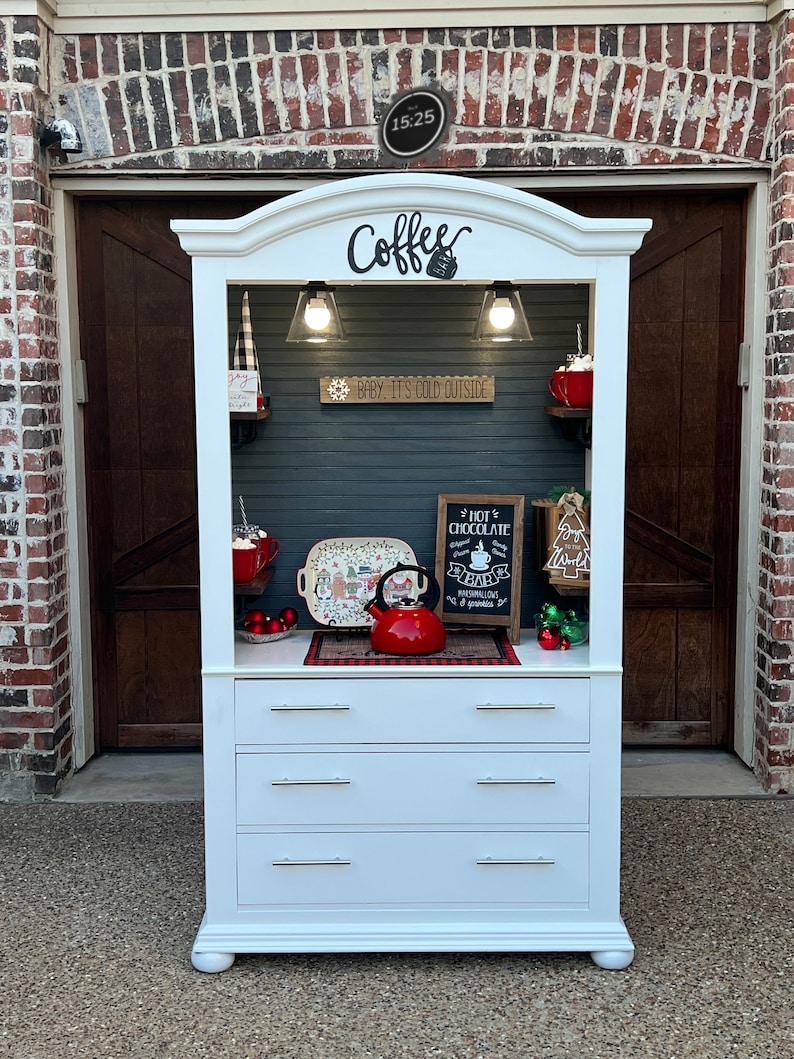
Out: 15h25
